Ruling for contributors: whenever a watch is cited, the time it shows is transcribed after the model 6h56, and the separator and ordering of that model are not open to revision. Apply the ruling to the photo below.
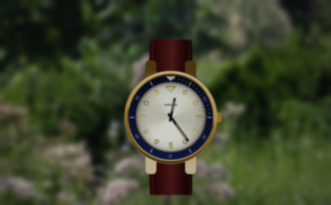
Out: 12h24
